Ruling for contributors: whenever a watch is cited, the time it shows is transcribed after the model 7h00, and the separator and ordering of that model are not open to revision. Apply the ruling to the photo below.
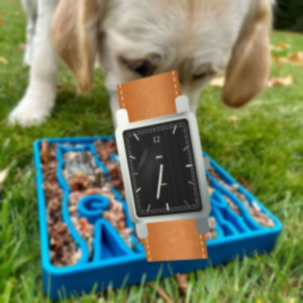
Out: 6h33
